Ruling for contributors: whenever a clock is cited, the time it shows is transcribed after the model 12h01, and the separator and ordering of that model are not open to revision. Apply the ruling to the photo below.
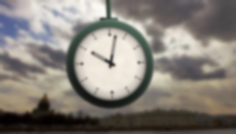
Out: 10h02
